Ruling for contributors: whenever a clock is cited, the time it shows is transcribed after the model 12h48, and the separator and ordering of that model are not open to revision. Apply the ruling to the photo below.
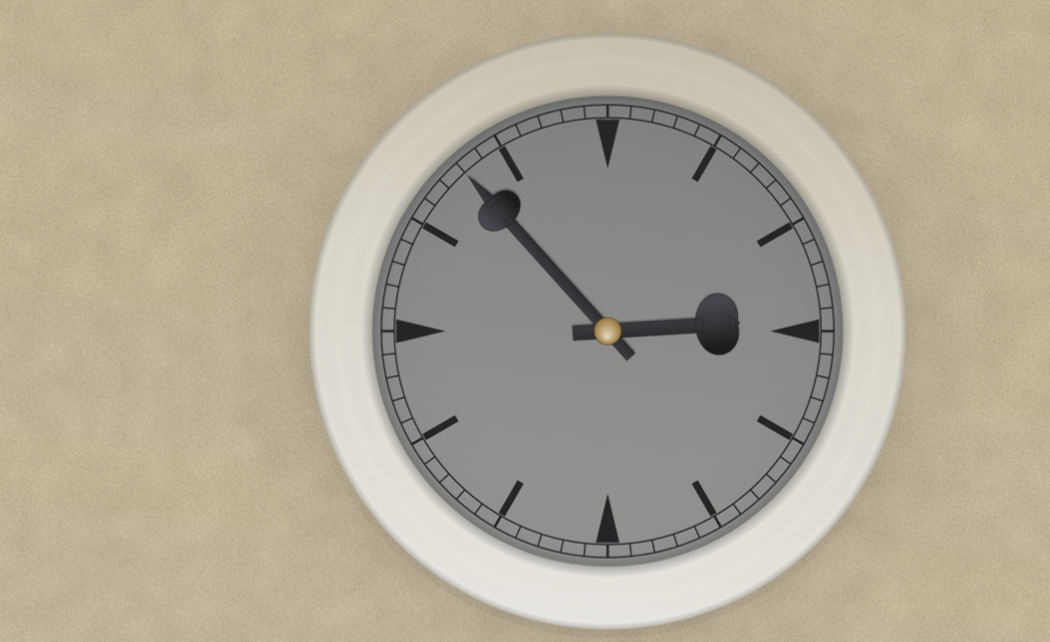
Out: 2h53
